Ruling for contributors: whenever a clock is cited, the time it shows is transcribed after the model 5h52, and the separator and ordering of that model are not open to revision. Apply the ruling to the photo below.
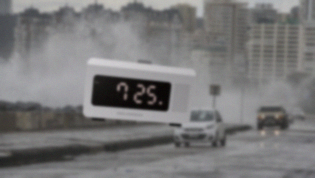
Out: 7h25
